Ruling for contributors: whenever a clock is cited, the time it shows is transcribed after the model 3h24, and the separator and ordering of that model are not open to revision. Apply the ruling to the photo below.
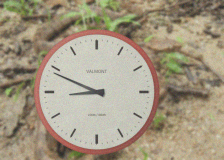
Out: 8h49
